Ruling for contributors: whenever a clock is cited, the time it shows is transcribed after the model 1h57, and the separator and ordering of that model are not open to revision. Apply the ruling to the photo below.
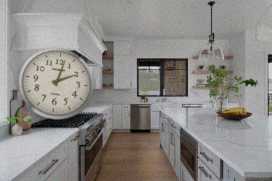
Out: 2h02
